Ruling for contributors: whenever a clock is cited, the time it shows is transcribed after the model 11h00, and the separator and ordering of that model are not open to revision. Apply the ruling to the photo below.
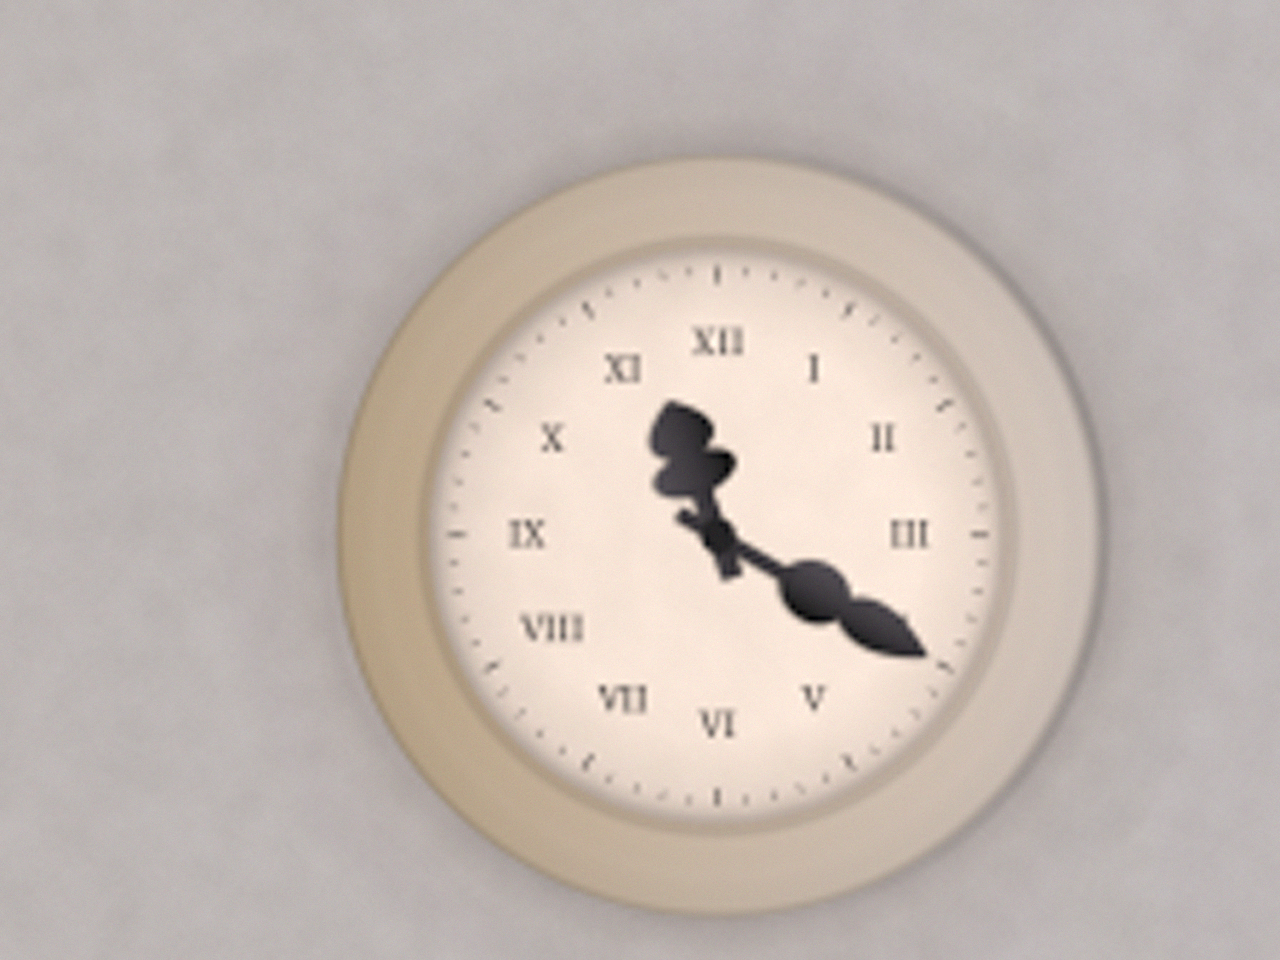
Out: 11h20
